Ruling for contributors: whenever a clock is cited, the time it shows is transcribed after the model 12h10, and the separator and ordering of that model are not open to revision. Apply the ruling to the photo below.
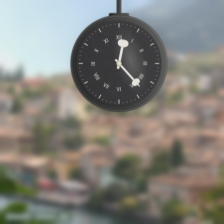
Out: 12h23
